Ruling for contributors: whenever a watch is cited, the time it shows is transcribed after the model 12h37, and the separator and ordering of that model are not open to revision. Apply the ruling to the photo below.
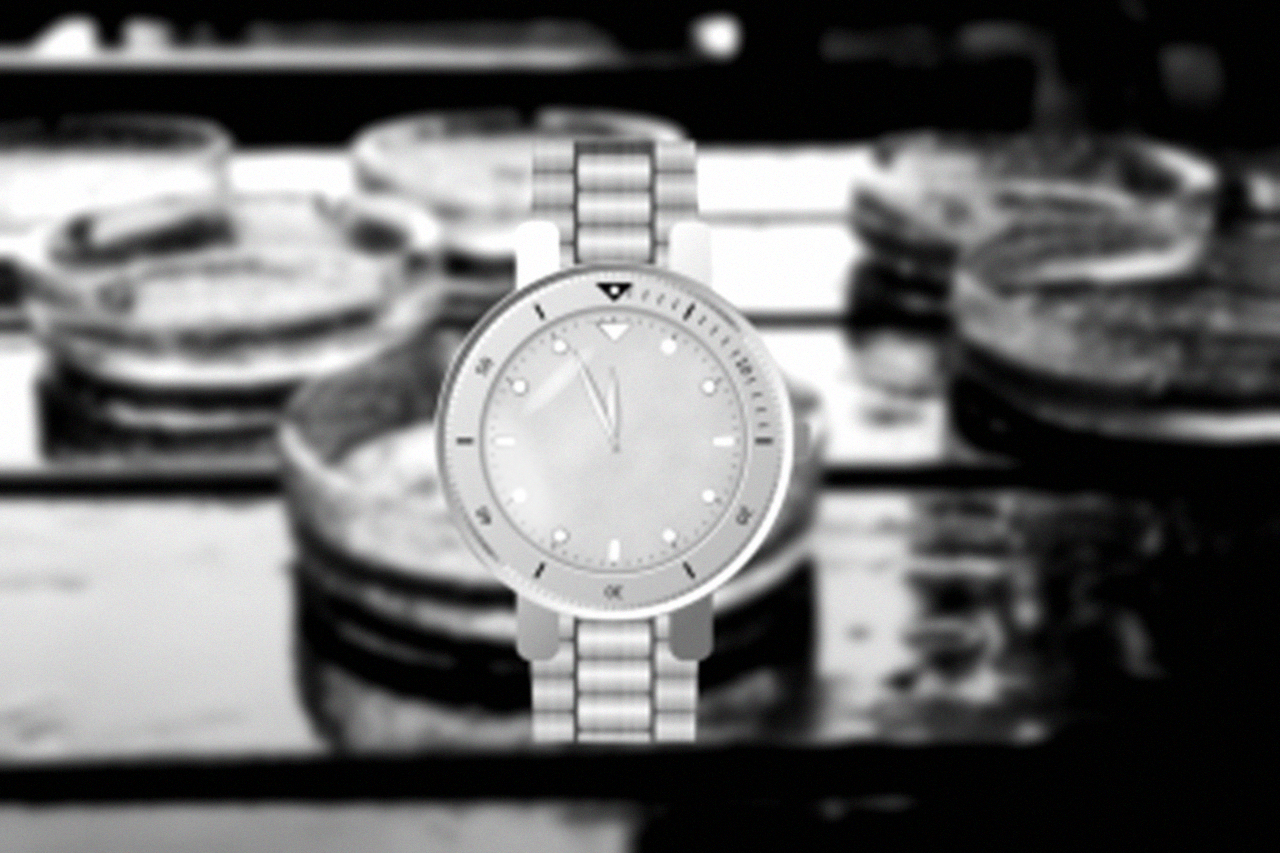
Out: 11h56
